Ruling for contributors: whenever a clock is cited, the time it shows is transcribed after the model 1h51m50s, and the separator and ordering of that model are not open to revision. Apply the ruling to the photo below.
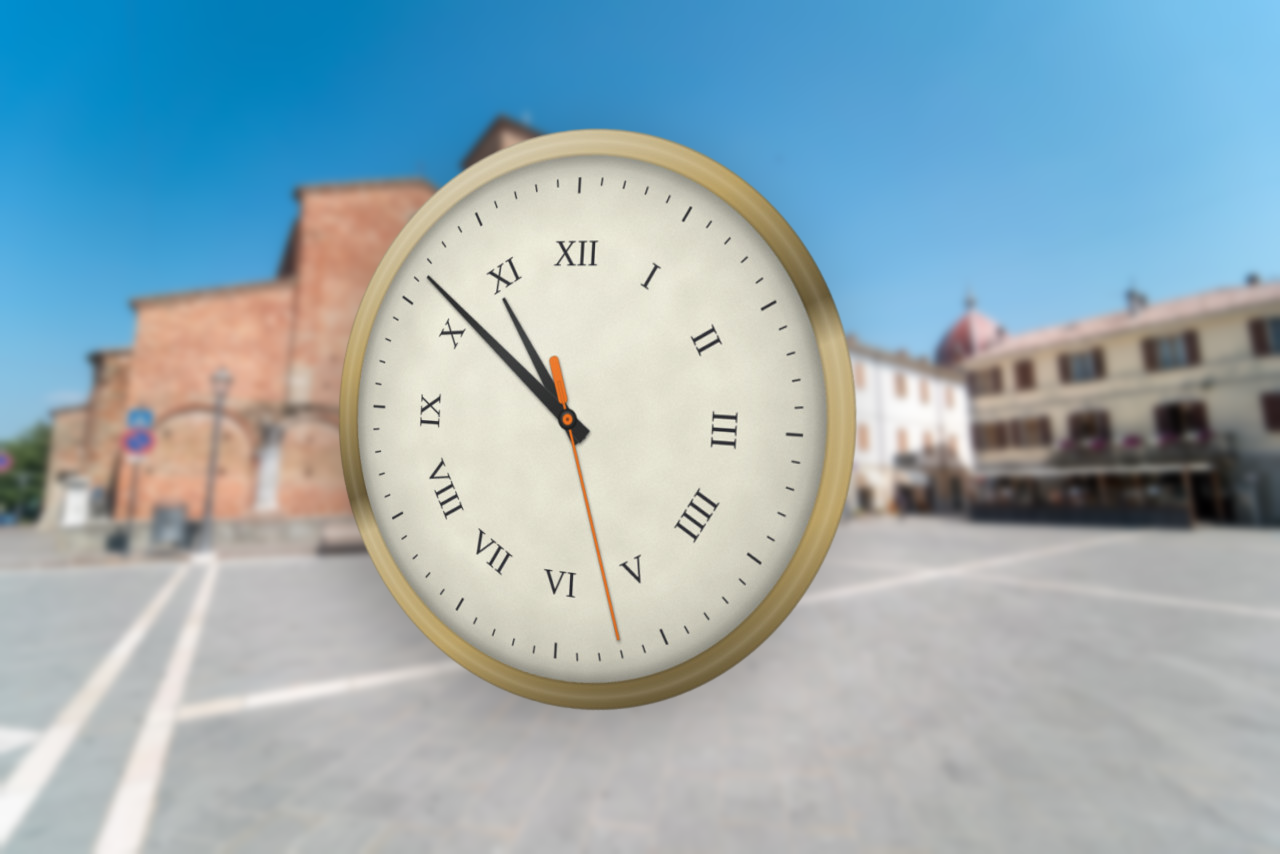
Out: 10h51m27s
